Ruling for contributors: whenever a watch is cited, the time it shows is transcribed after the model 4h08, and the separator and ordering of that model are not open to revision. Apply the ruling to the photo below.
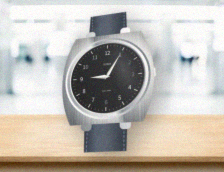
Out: 9h05
